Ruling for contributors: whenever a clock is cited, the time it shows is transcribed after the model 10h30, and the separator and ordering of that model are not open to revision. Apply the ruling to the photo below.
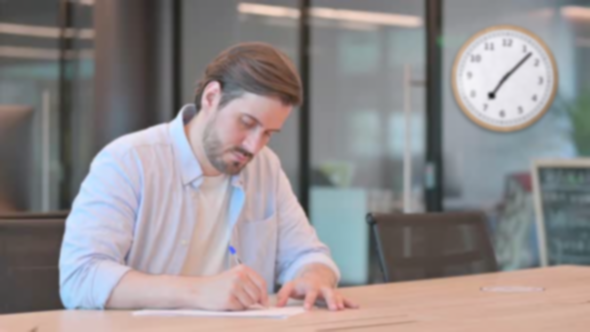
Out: 7h07
